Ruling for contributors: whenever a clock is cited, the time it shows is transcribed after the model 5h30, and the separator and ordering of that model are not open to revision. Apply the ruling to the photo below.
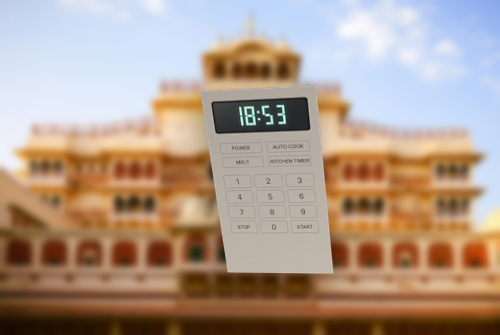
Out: 18h53
